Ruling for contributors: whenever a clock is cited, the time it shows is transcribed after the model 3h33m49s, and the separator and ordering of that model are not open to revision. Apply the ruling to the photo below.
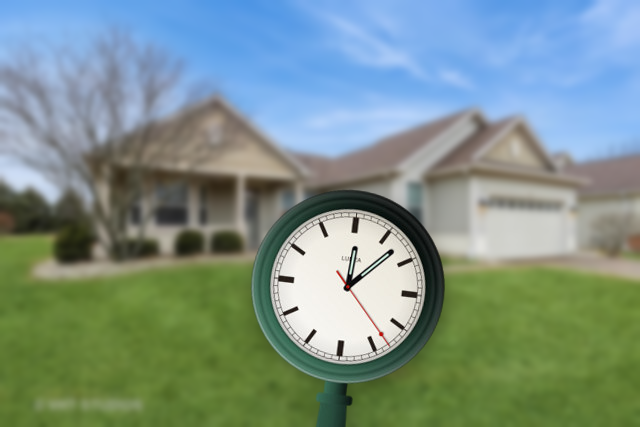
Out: 12h07m23s
